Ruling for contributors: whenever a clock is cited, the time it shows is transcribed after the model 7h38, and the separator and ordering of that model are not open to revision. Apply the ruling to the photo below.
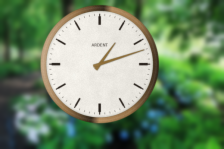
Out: 1h12
